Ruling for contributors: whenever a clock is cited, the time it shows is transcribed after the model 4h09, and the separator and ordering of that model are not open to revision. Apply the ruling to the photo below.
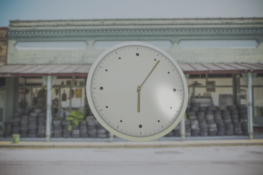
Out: 6h06
